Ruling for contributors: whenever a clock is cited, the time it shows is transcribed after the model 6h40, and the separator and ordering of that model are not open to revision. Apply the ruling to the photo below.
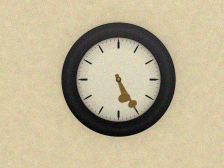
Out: 5h25
